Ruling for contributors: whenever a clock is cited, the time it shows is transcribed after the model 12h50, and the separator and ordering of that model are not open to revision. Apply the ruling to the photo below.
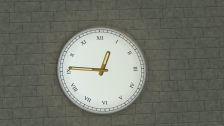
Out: 12h46
